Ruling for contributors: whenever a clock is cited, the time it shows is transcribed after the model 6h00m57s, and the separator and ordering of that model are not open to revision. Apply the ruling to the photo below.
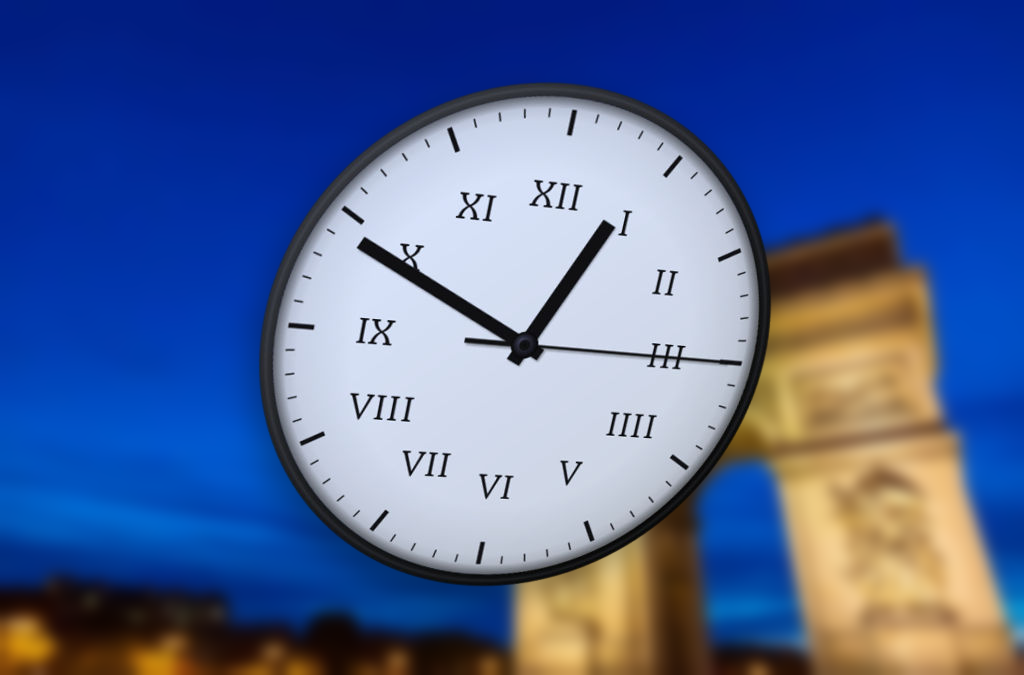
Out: 12h49m15s
